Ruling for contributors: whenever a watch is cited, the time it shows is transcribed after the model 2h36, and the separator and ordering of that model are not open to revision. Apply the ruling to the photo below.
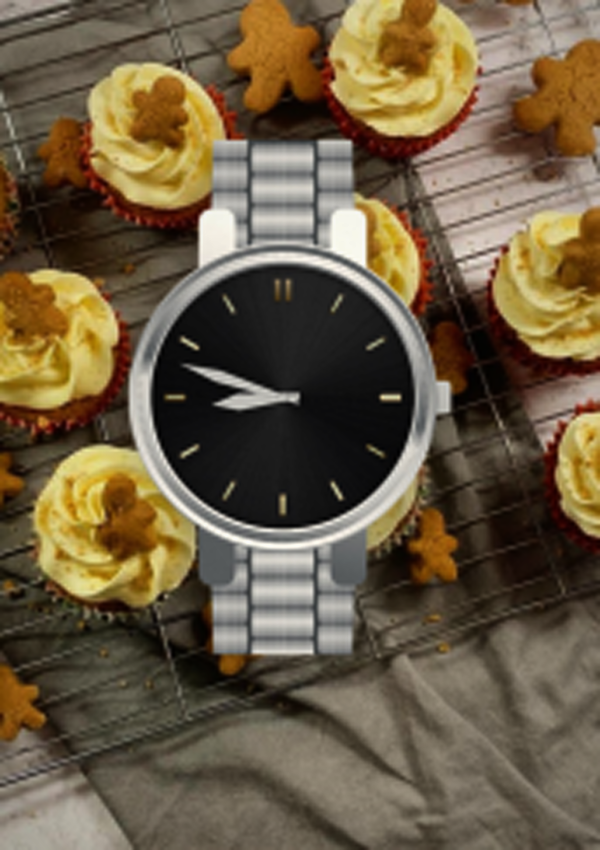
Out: 8h48
